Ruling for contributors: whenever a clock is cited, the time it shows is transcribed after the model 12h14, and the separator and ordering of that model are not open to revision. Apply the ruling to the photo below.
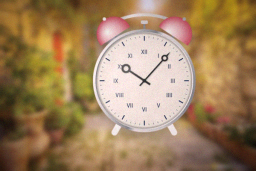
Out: 10h07
